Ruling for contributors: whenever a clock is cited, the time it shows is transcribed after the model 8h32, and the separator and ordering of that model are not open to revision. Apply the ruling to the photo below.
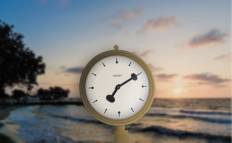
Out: 7h10
